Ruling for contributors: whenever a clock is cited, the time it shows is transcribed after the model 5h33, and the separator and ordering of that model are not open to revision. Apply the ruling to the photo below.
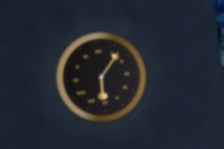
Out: 6h07
